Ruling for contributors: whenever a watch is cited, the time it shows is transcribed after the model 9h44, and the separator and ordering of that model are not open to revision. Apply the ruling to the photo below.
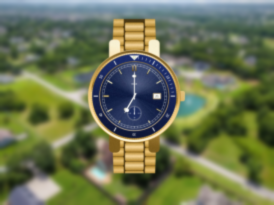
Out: 7h00
